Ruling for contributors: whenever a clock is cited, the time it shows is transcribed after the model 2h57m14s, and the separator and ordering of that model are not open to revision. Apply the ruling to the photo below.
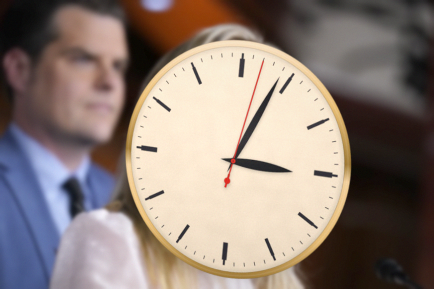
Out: 3h04m02s
